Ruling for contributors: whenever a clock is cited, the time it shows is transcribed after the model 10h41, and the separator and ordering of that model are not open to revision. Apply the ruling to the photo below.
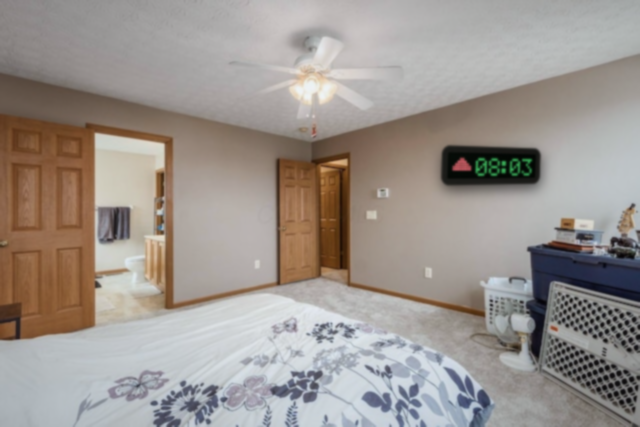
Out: 8h03
